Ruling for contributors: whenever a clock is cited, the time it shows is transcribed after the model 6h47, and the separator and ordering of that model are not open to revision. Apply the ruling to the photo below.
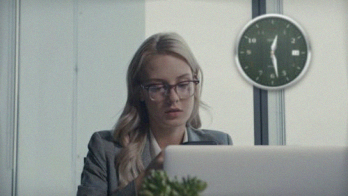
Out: 12h28
